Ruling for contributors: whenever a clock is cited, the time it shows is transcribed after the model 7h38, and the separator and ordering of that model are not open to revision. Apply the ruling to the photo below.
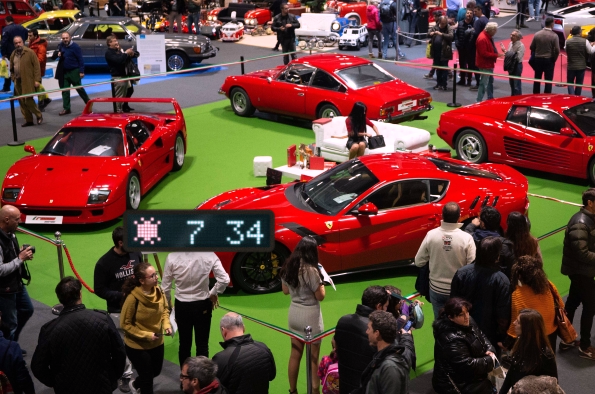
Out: 7h34
